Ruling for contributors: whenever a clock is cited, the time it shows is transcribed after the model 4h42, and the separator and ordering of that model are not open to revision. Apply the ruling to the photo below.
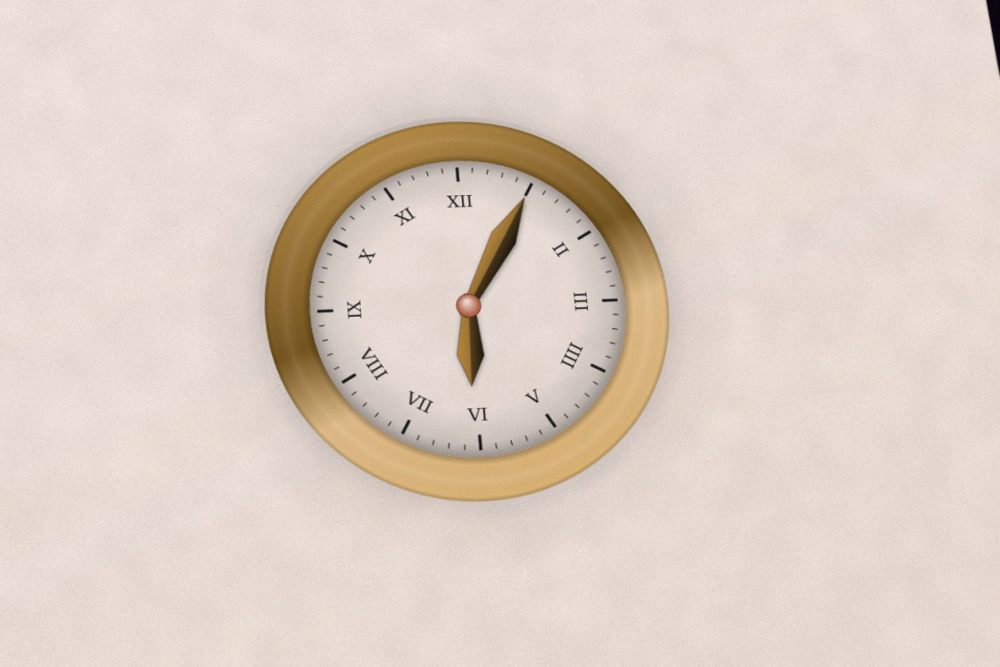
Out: 6h05
